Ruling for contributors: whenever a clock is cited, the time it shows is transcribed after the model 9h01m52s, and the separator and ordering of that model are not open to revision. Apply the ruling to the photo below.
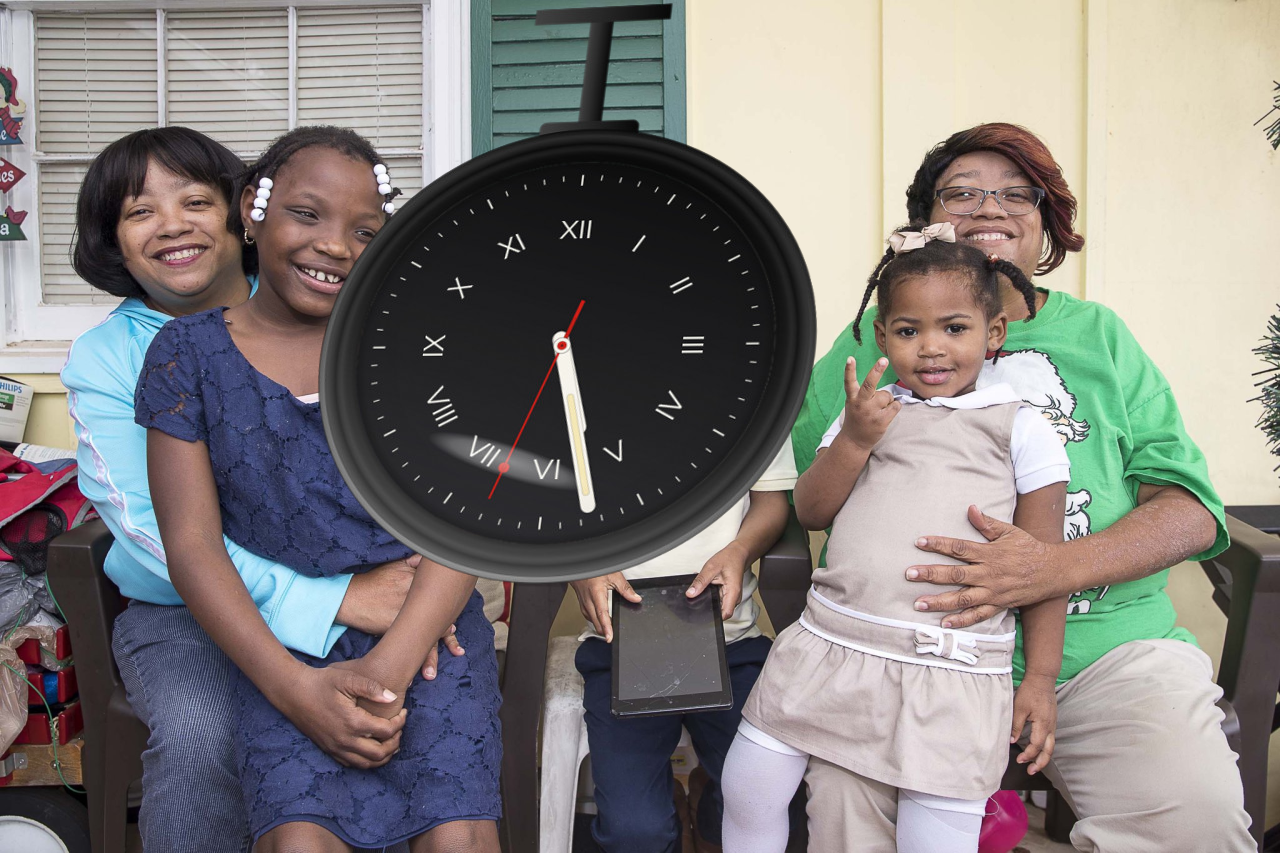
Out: 5h27m33s
